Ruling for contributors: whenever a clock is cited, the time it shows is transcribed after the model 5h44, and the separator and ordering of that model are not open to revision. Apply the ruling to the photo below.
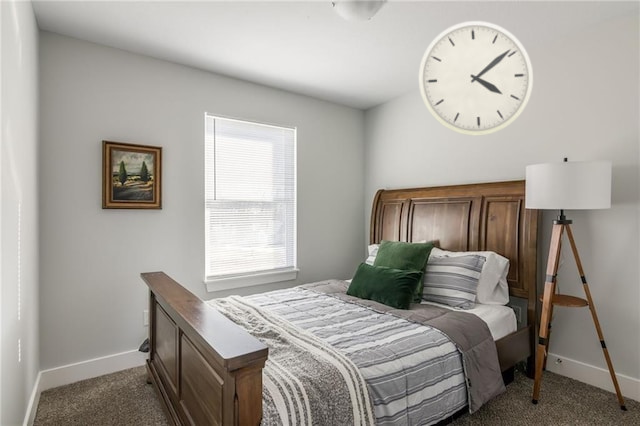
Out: 4h09
